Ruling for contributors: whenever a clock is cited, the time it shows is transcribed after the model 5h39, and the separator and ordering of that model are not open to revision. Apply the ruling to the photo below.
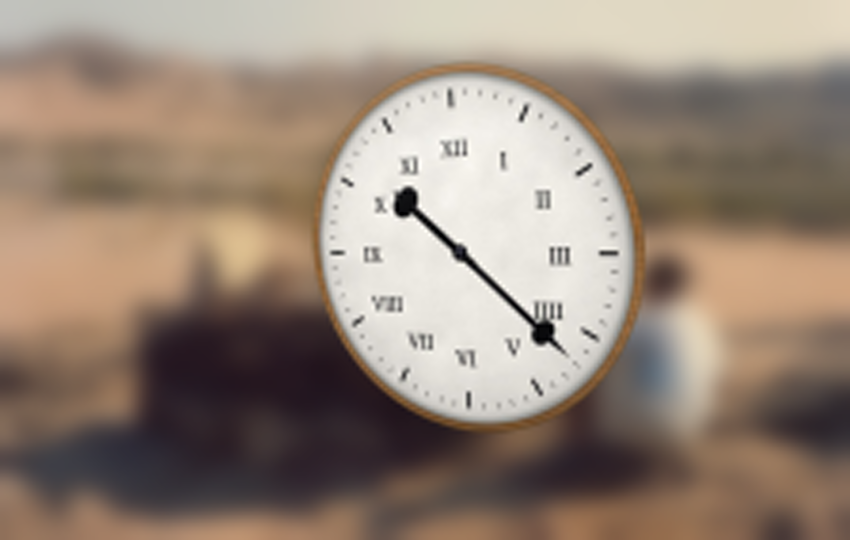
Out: 10h22
